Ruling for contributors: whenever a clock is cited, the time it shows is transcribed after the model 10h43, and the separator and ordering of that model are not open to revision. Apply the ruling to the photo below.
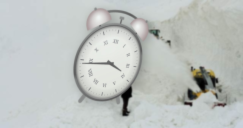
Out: 3h44
